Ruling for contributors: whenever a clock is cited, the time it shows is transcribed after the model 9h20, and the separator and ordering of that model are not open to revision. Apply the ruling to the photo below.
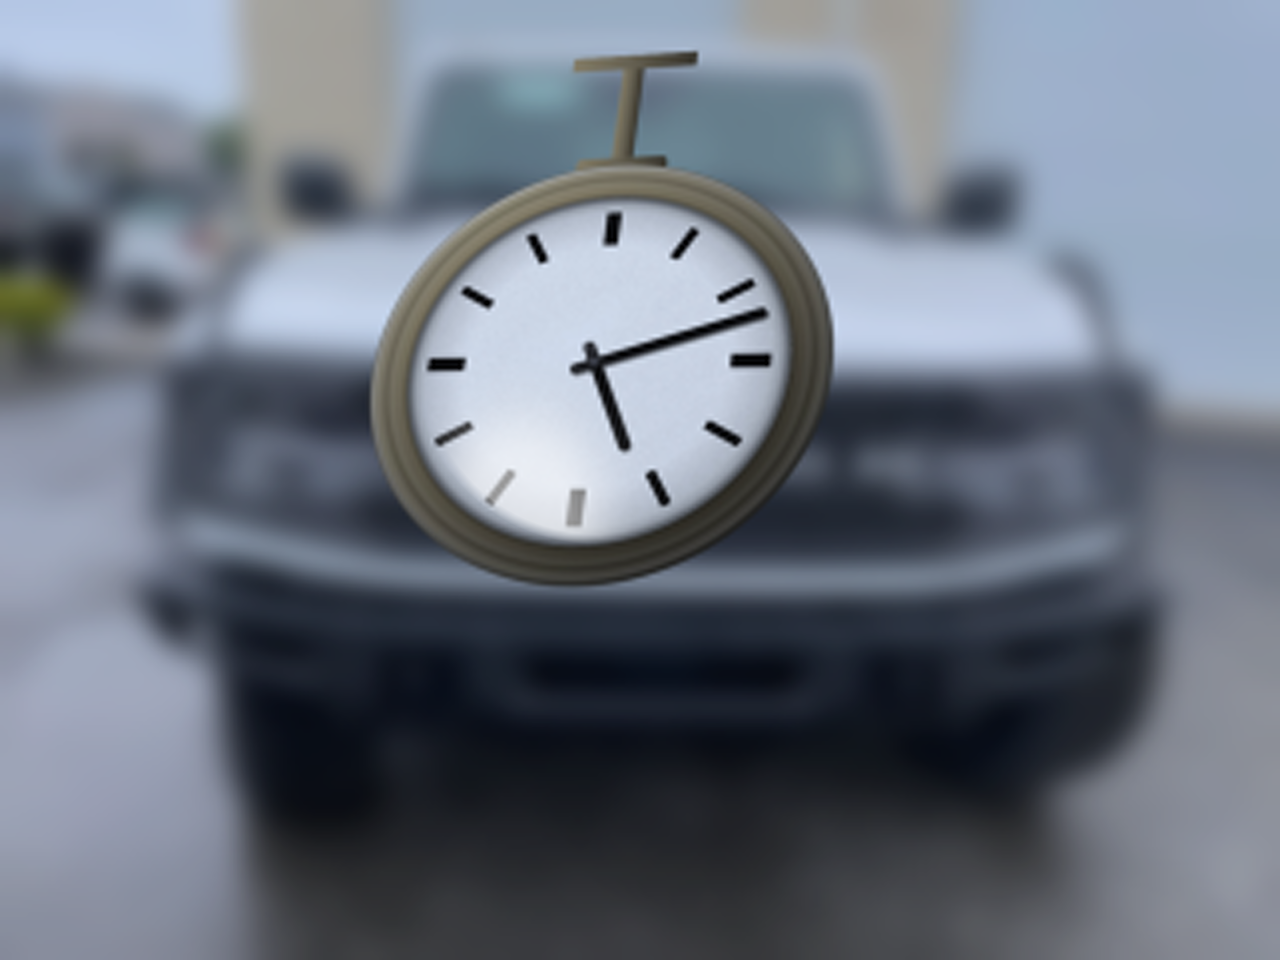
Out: 5h12
